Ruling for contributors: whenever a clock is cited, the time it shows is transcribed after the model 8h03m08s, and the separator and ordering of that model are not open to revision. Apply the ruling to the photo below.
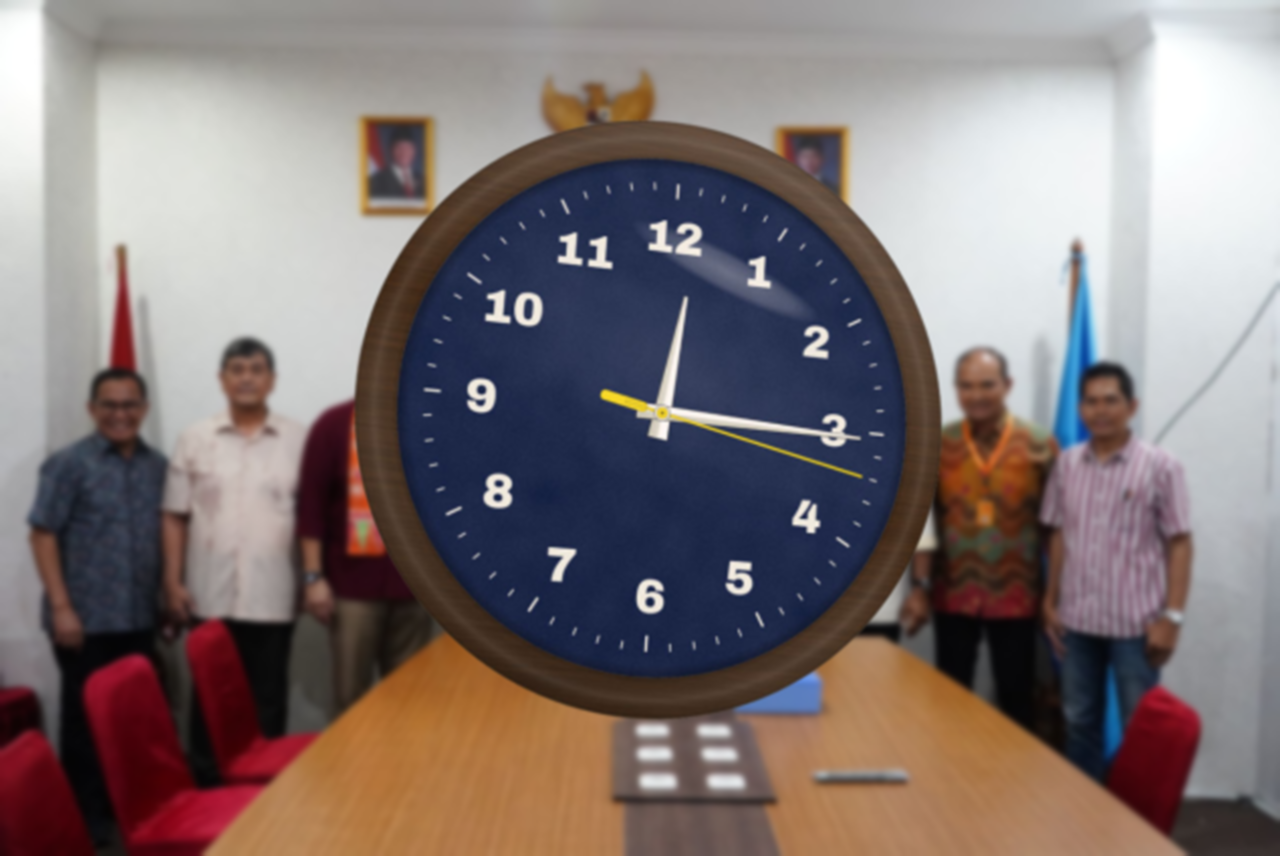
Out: 12h15m17s
